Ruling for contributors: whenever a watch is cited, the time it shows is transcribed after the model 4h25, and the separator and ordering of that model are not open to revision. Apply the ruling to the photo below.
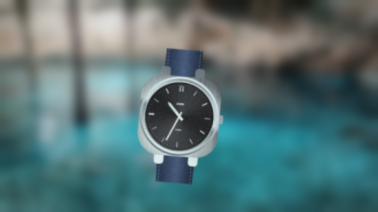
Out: 10h34
